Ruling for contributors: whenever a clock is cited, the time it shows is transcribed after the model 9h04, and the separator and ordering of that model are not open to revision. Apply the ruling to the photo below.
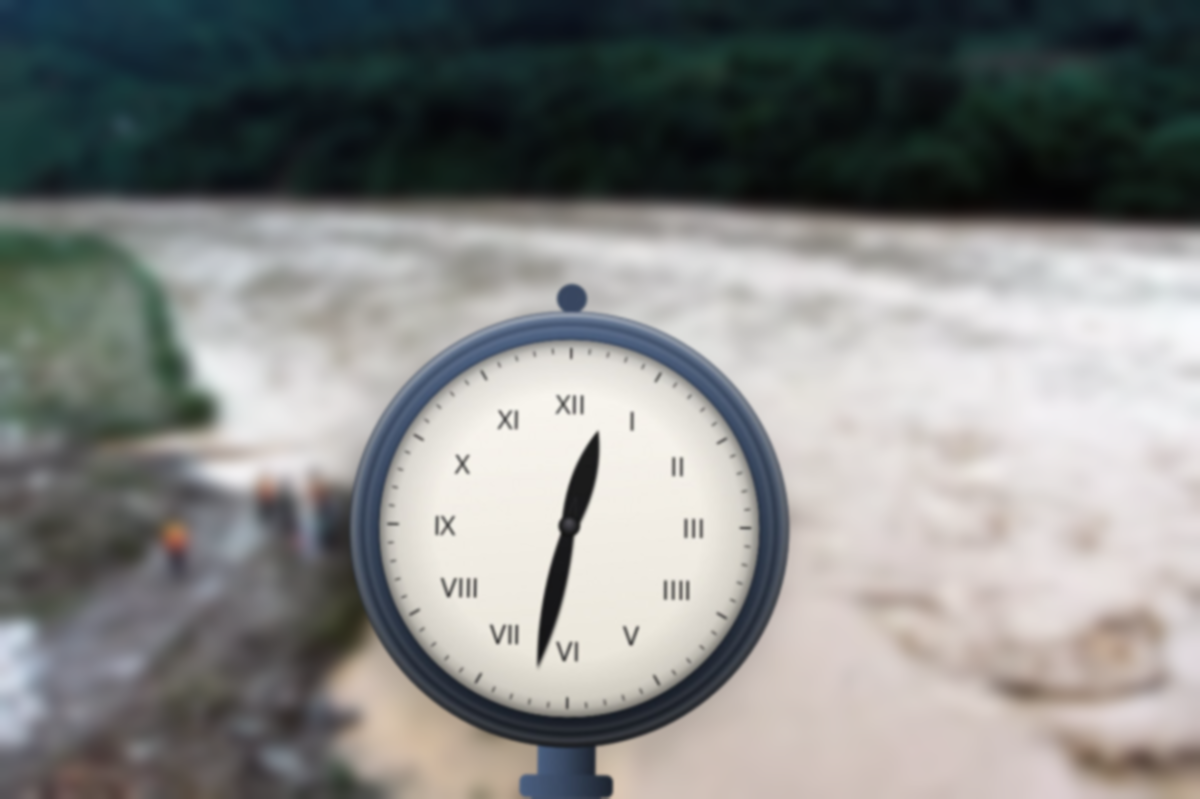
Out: 12h32
